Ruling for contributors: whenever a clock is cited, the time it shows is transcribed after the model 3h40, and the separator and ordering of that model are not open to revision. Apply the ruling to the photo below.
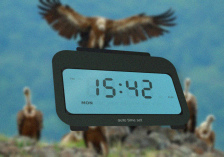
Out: 15h42
